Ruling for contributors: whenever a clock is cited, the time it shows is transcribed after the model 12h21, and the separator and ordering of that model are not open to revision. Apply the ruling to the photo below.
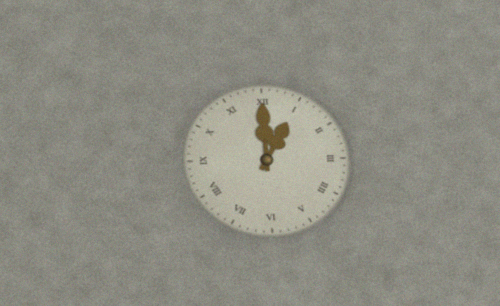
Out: 1h00
